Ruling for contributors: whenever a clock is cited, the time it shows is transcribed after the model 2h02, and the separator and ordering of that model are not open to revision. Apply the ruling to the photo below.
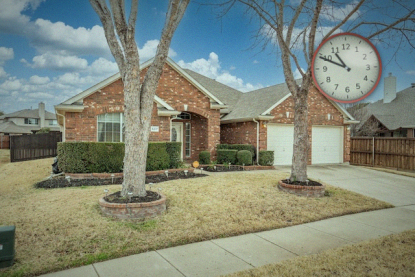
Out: 10h49
